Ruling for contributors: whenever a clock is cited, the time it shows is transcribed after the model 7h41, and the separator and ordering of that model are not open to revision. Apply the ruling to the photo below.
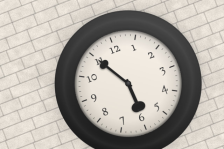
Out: 5h55
